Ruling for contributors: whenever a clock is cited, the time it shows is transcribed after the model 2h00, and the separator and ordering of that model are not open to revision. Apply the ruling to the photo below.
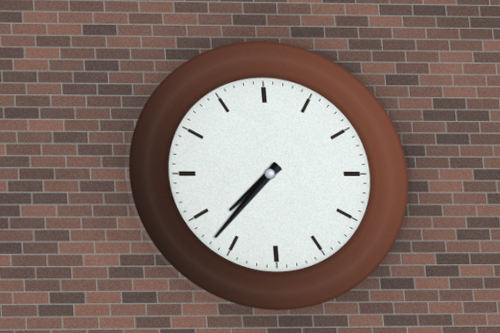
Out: 7h37
